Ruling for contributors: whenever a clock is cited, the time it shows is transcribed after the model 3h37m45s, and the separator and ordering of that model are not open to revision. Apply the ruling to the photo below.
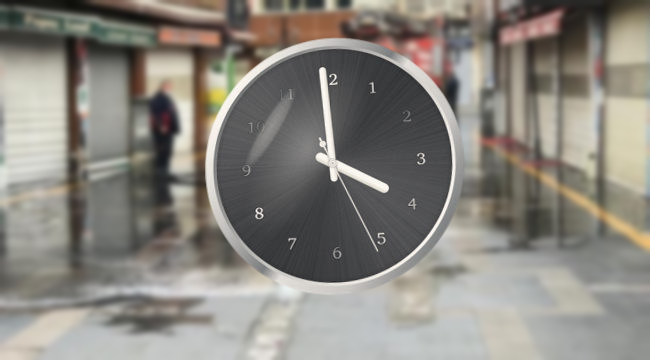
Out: 3h59m26s
